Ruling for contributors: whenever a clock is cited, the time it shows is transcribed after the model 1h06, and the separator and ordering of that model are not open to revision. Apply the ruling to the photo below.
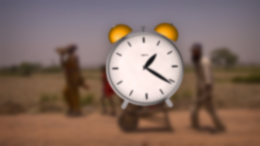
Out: 1h21
